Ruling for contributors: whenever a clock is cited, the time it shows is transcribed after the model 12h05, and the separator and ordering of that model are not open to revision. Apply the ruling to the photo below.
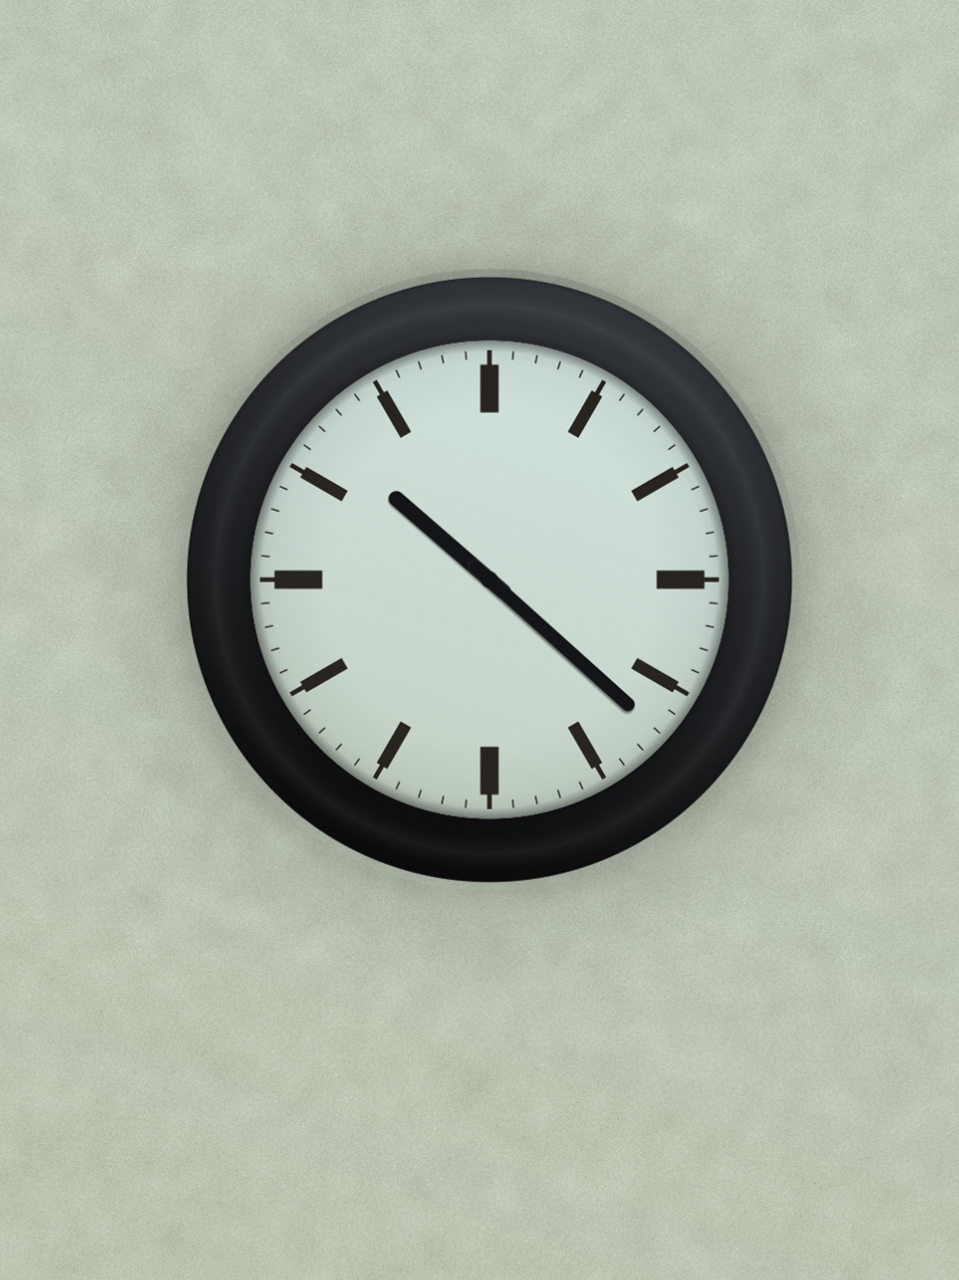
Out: 10h22
